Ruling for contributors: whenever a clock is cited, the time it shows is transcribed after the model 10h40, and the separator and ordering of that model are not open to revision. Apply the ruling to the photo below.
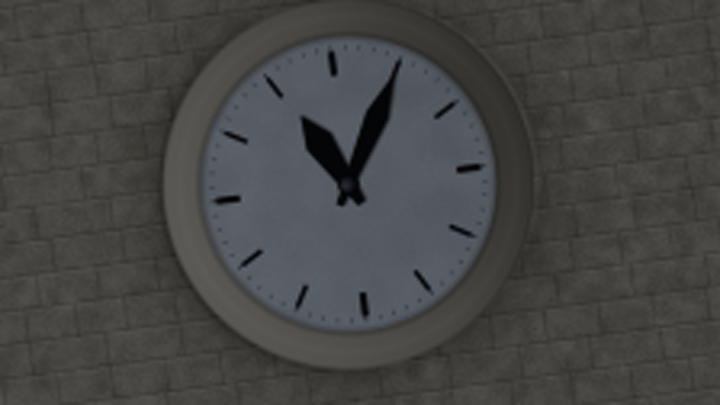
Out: 11h05
